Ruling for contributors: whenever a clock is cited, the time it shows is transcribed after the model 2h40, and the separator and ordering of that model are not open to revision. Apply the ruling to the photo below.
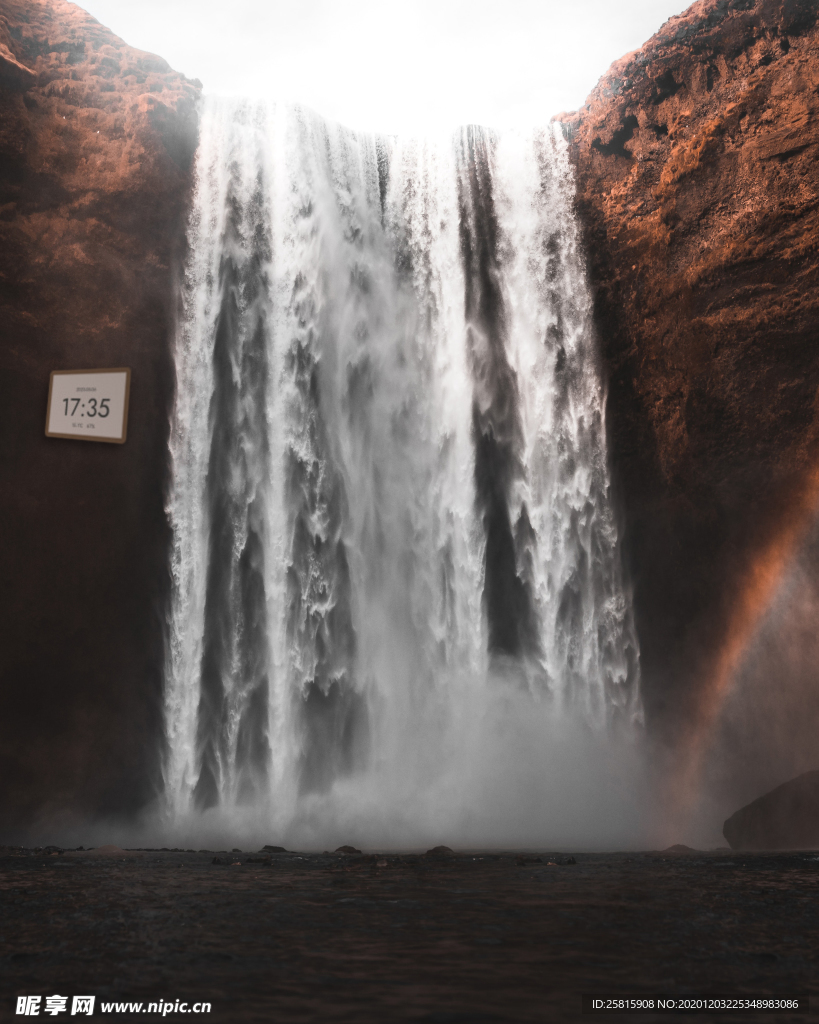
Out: 17h35
